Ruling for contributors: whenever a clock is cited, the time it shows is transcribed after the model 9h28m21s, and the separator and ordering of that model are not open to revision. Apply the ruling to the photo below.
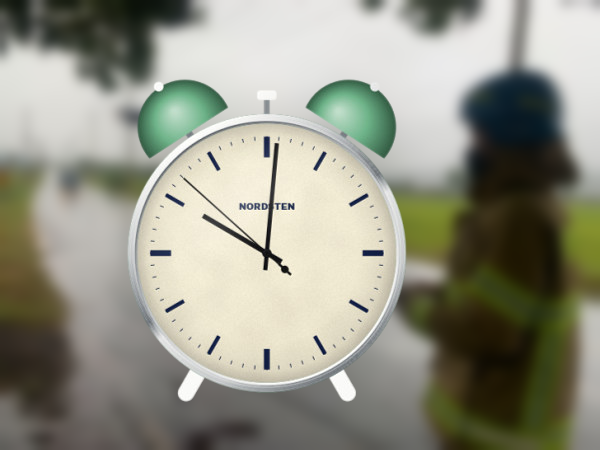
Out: 10h00m52s
